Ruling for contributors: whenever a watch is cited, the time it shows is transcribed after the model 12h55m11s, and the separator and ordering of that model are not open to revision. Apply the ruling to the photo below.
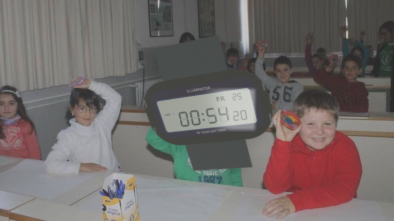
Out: 0h54m20s
